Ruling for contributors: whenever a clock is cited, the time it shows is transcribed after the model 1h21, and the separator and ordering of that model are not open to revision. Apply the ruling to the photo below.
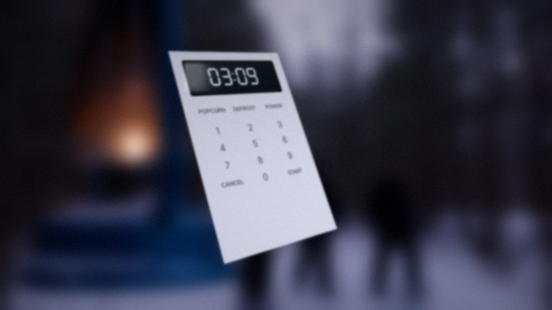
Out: 3h09
